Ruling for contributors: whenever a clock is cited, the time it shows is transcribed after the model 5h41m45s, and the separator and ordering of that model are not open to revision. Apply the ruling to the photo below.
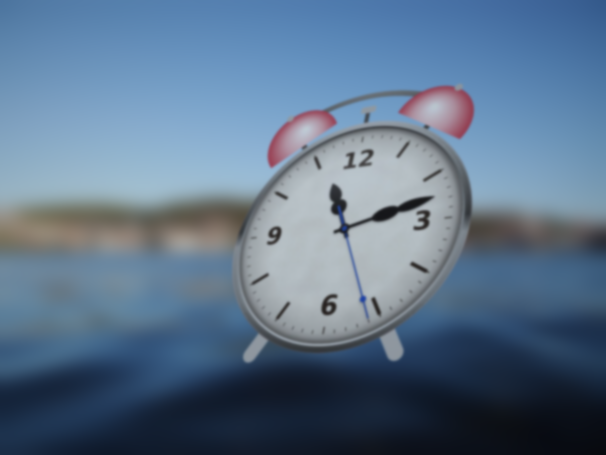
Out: 11h12m26s
